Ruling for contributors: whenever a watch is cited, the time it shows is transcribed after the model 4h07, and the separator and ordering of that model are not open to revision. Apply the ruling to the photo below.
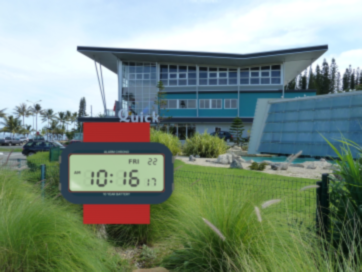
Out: 10h16
